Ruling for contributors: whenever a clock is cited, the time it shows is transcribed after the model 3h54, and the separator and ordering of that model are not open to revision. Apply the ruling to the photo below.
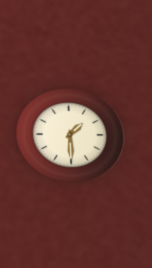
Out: 1h30
